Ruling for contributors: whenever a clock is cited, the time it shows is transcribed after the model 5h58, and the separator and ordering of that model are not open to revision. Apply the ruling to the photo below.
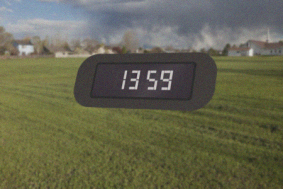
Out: 13h59
